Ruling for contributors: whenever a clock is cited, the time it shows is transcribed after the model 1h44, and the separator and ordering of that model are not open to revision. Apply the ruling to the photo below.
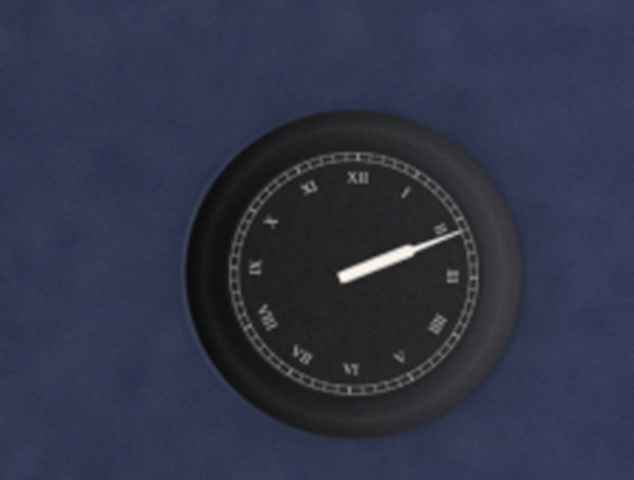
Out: 2h11
